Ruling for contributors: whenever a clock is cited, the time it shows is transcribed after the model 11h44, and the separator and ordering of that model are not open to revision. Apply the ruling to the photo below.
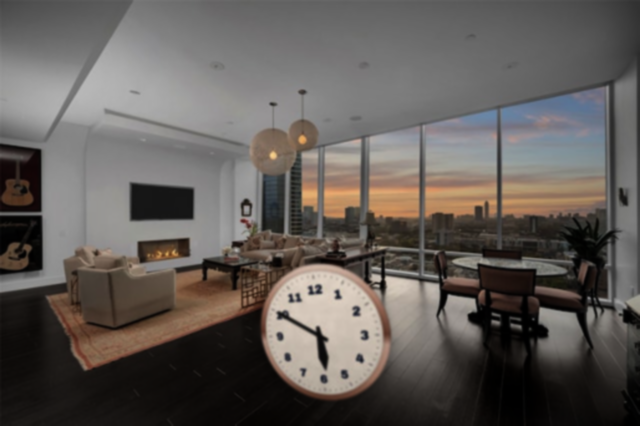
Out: 5h50
